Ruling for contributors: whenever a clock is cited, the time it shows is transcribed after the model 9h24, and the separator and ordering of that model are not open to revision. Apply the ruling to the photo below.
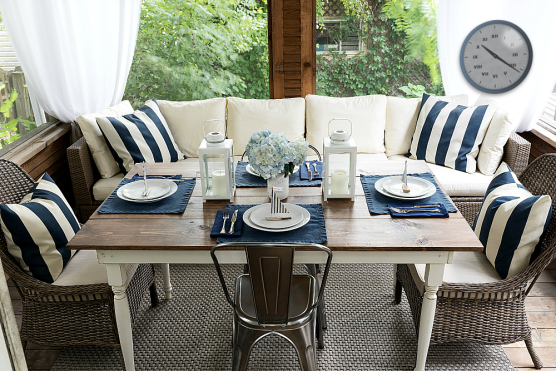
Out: 10h21
